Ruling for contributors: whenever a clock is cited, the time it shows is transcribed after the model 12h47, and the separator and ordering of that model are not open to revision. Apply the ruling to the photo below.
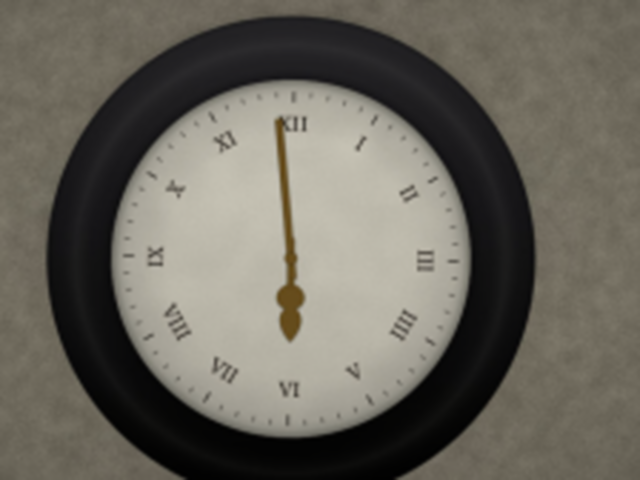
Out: 5h59
